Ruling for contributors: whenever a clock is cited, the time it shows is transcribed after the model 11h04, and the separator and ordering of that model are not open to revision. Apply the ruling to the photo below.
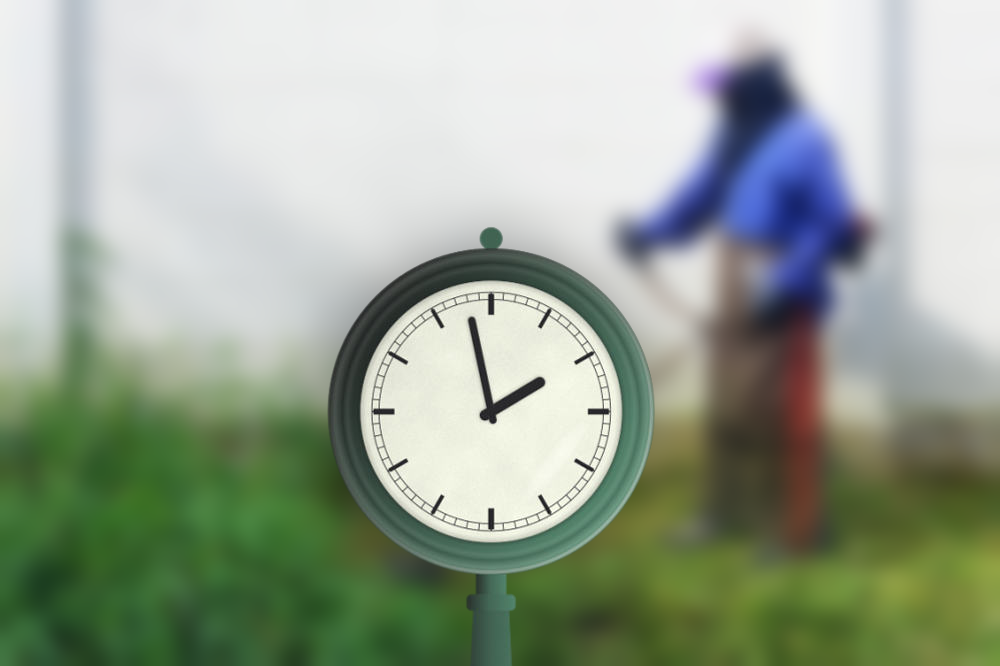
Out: 1h58
